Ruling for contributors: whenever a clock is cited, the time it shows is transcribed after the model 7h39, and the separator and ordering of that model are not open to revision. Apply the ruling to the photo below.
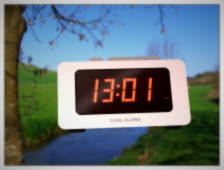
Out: 13h01
